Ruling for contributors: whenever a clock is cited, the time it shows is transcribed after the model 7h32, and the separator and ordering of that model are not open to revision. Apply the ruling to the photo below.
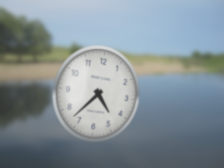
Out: 4h37
